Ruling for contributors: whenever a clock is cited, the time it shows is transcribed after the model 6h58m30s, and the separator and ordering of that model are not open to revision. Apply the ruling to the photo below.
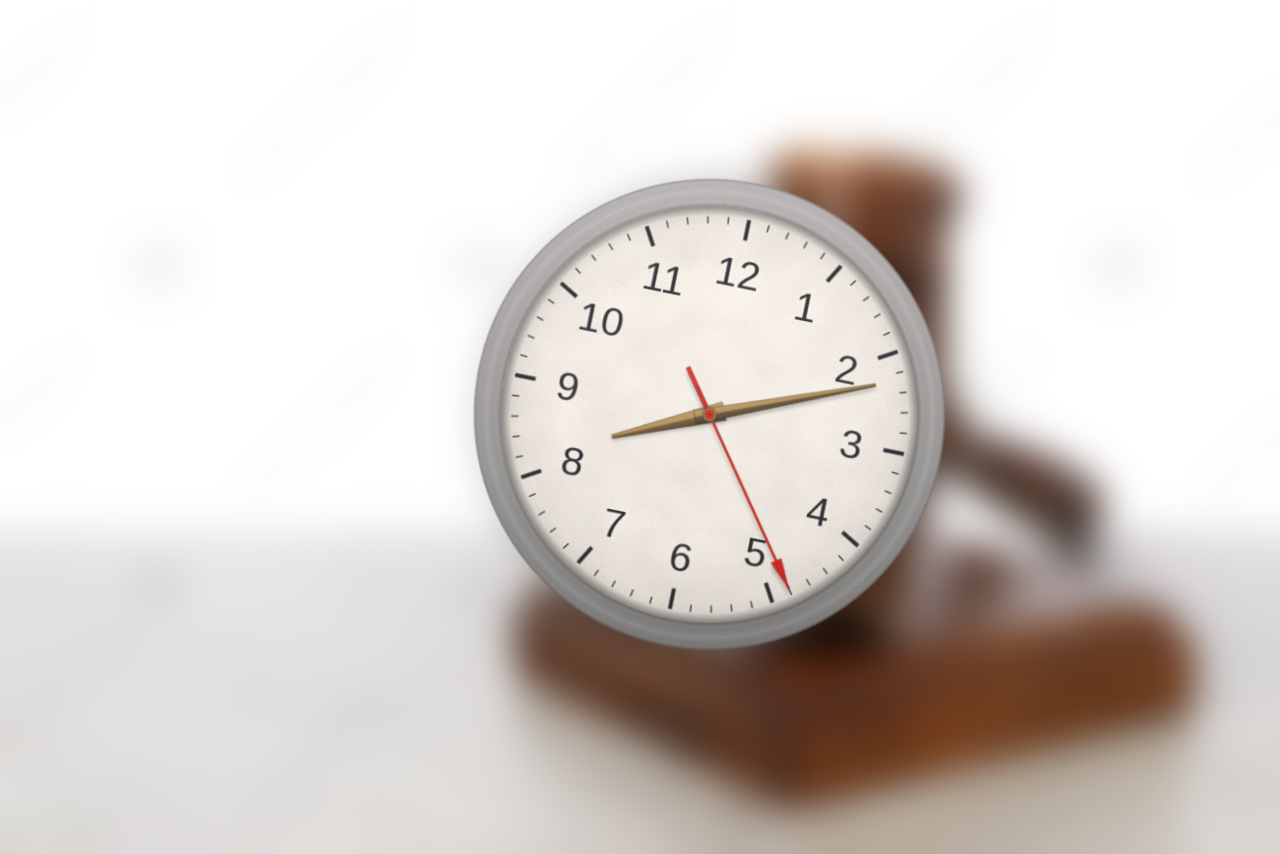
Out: 8h11m24s
